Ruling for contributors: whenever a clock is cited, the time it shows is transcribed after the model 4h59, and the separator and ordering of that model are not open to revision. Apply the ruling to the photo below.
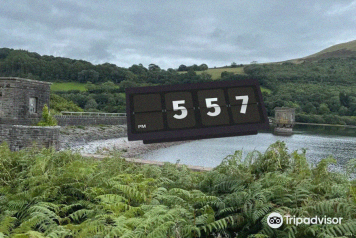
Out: 5h57
